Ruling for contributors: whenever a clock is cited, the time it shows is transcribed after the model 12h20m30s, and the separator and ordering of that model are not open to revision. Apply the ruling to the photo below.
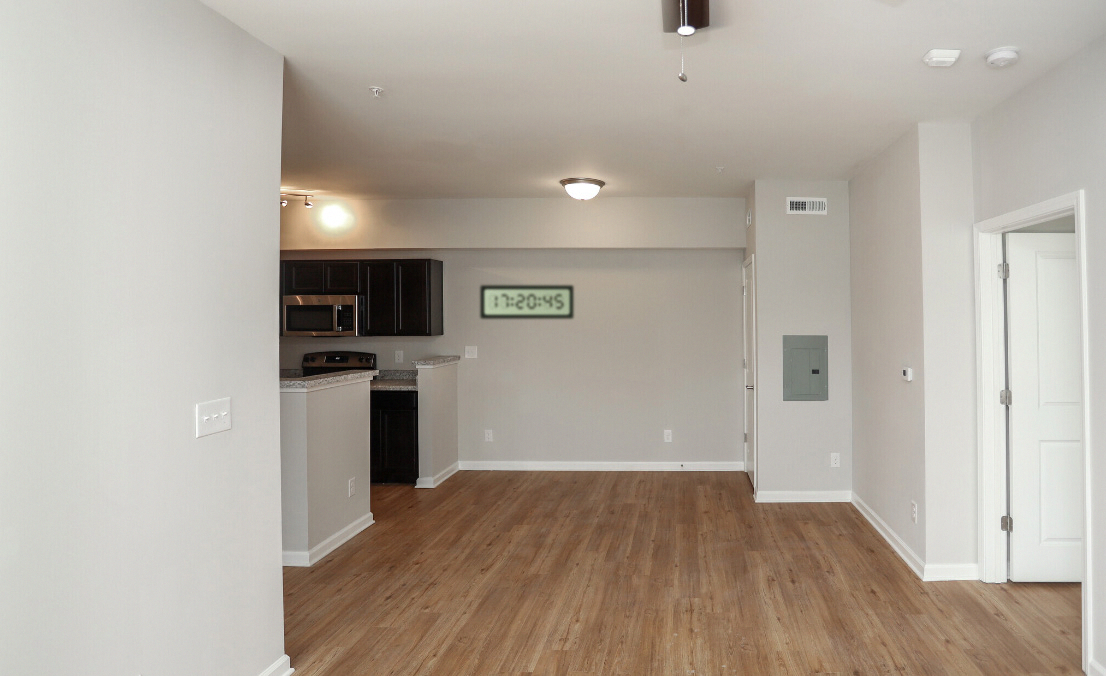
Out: 17h20m45s
